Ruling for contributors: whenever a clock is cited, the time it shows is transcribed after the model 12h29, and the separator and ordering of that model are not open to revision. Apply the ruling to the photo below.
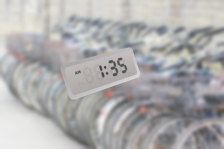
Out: 1h35
